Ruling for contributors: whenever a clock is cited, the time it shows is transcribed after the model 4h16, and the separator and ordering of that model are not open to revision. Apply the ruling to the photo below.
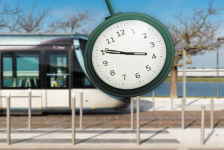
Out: 3h50
